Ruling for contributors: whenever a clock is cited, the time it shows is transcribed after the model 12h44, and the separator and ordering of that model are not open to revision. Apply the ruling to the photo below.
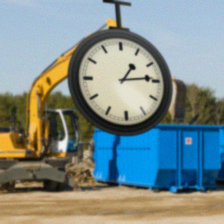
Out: 1h14
